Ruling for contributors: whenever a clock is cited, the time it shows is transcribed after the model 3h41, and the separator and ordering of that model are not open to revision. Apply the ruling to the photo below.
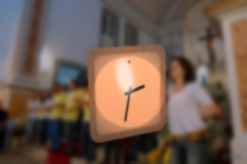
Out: 2h32
